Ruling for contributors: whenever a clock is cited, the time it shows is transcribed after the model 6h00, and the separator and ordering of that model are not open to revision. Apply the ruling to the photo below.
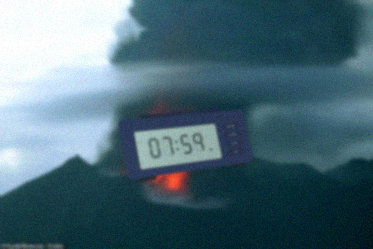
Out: 7h59
